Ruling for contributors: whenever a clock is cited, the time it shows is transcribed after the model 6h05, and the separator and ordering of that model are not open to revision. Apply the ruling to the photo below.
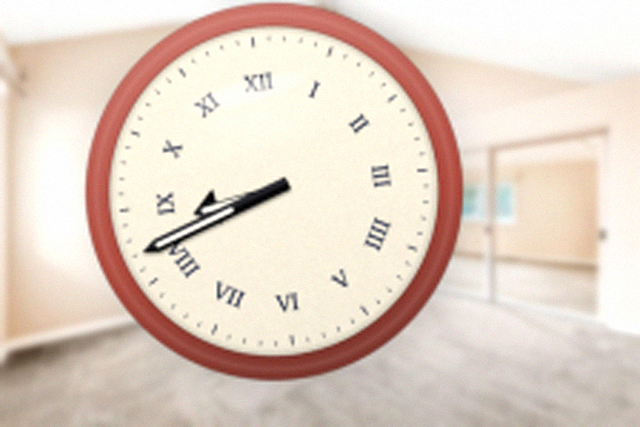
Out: 8h42
